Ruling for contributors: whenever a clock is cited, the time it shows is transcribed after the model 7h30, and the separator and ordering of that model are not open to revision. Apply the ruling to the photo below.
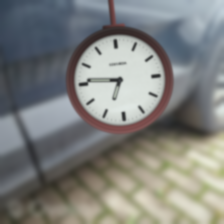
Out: 6h46
